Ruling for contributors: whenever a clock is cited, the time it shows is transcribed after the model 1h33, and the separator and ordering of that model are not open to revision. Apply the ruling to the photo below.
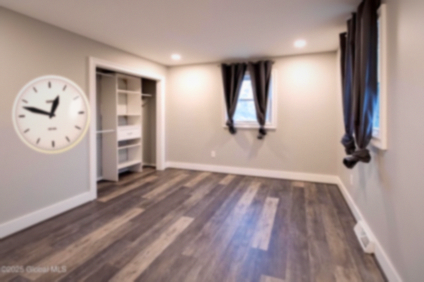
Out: 12h48
